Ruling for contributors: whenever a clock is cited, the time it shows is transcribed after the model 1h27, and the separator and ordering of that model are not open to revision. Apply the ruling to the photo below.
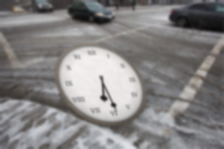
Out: 6h29
